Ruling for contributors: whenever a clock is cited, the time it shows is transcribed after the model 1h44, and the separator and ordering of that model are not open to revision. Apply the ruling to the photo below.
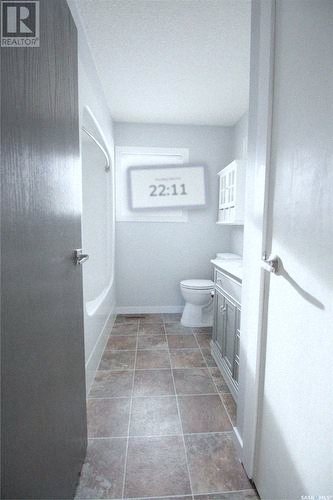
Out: 22h11
